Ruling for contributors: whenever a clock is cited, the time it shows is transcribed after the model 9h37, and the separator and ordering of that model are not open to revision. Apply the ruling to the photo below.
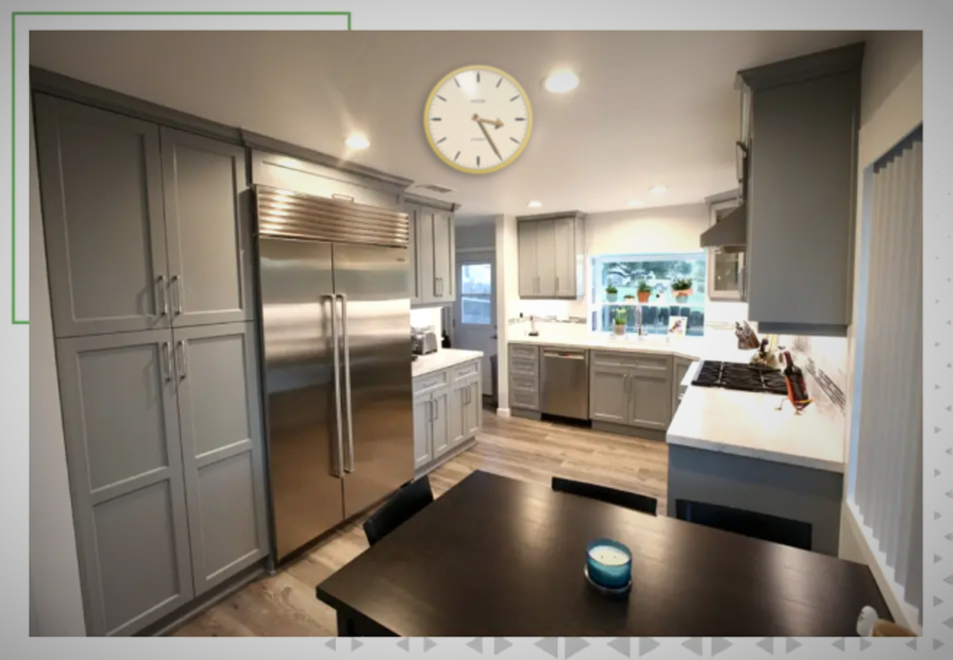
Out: 3h25
